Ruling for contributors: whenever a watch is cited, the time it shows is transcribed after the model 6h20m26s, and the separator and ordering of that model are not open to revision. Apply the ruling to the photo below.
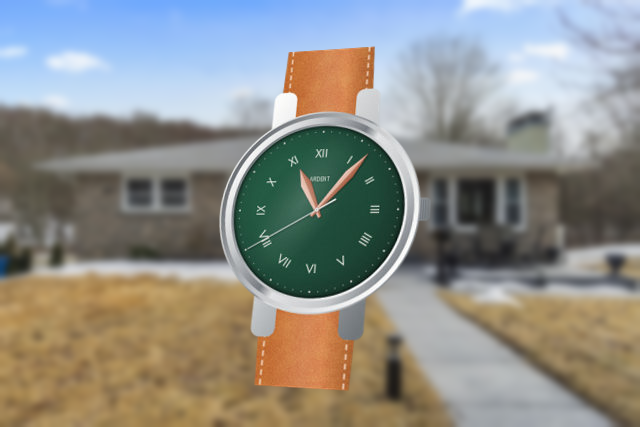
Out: 11h06m40s
